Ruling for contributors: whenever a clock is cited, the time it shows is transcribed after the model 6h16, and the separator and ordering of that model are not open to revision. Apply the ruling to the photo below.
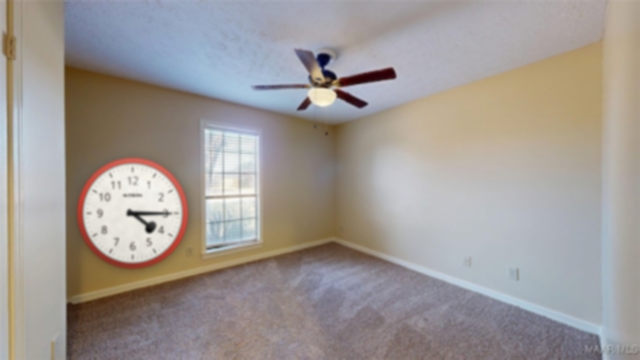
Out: 4h15
